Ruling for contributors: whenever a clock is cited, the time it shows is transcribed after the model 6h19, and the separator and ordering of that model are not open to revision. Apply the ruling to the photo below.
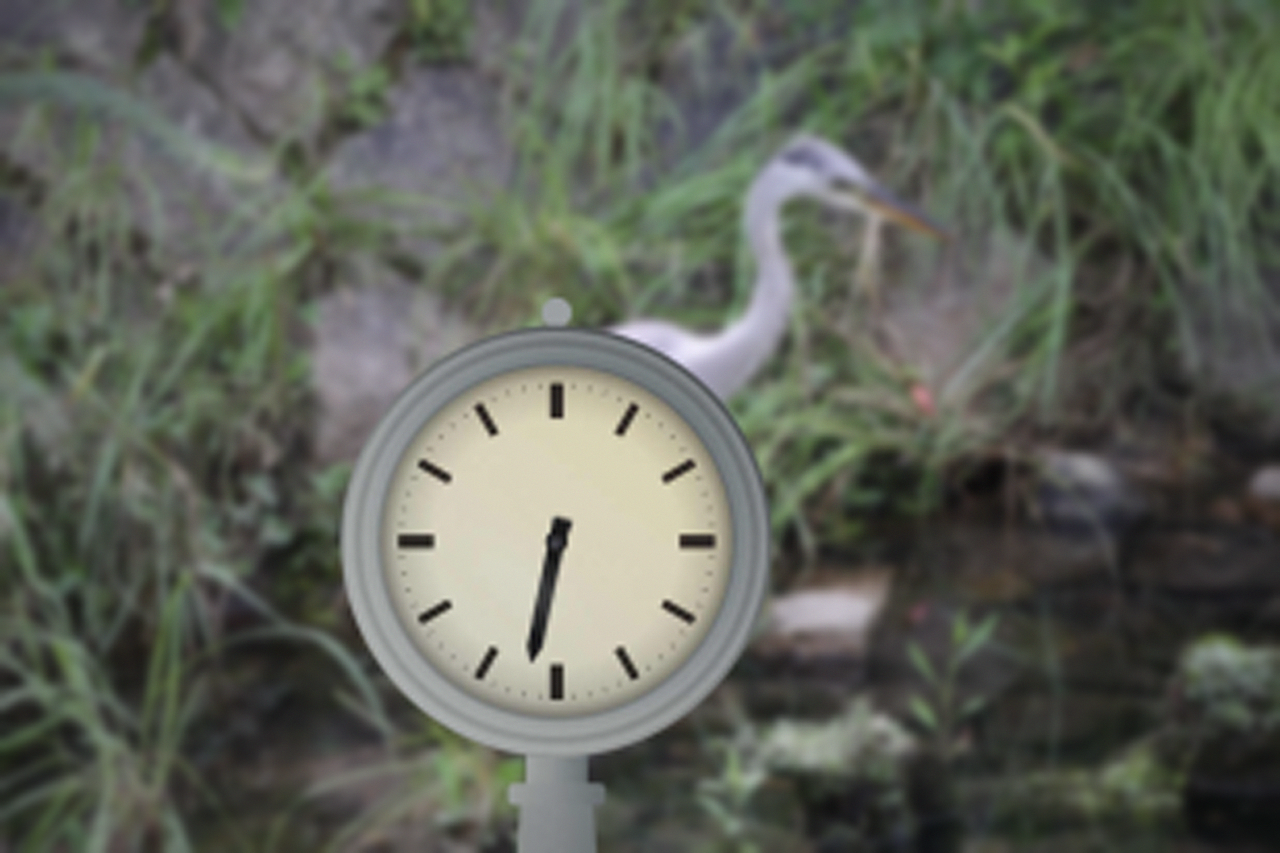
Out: 6h32
